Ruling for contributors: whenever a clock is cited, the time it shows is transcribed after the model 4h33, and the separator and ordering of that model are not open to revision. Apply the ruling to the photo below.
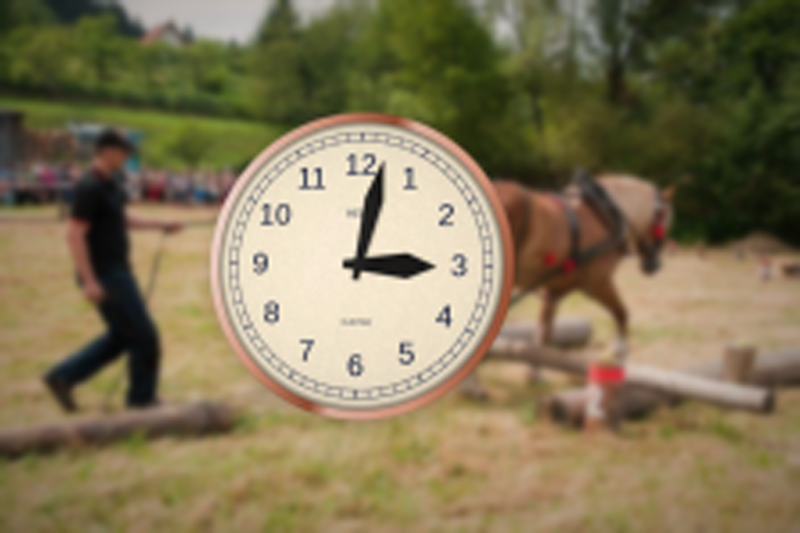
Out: 3h02
